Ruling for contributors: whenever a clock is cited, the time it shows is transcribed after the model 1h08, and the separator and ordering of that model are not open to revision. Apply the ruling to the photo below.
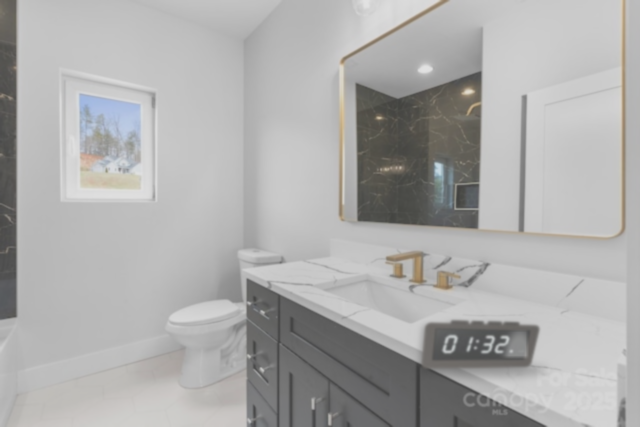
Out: 1h32
